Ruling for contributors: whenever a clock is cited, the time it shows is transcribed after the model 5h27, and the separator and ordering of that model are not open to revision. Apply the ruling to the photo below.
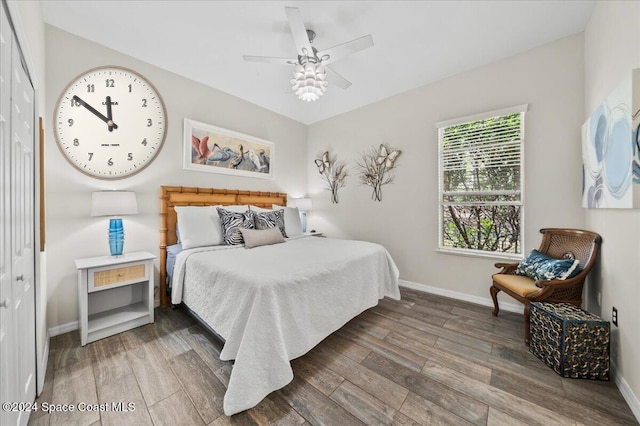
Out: 11h51
